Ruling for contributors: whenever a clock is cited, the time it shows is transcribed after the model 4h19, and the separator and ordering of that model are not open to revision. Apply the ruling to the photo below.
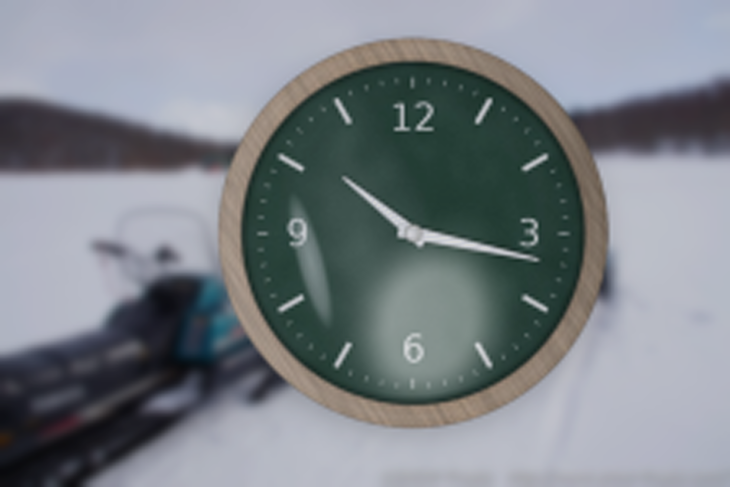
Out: 10h17
